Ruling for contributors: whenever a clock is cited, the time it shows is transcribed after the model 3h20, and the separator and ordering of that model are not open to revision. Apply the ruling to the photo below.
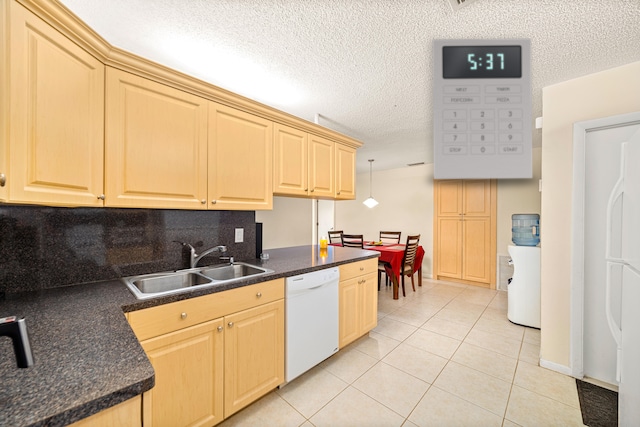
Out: 5h37
